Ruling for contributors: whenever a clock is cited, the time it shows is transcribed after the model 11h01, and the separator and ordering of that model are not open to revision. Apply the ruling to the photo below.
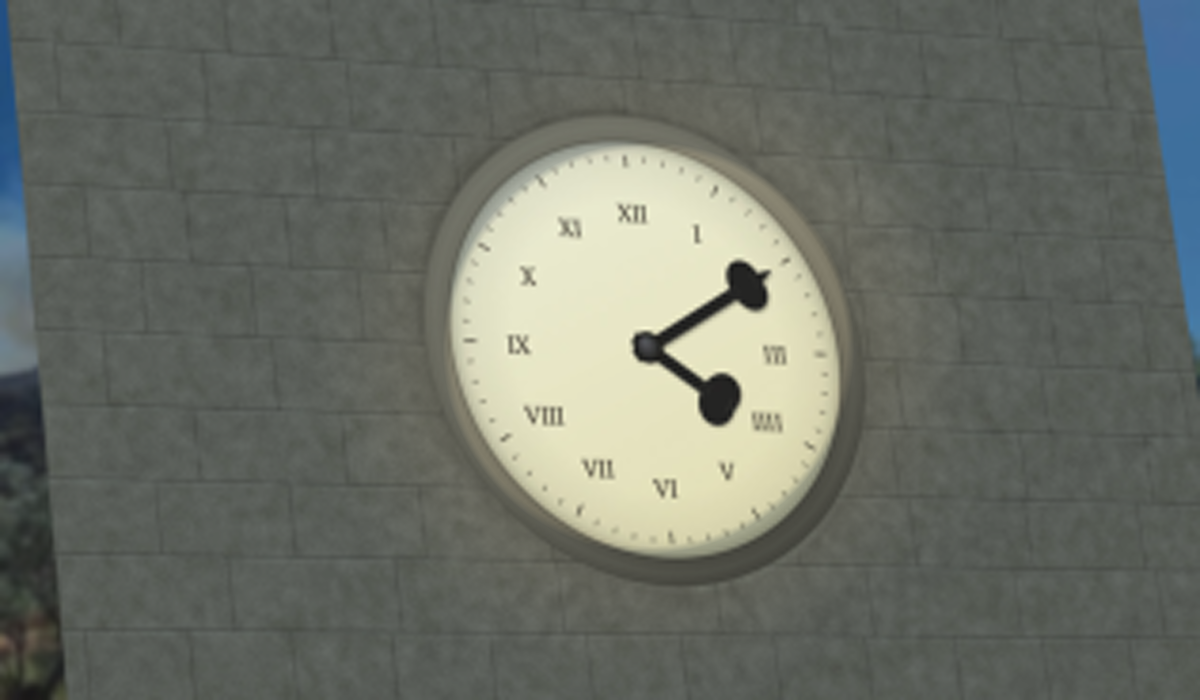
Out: 4h10
